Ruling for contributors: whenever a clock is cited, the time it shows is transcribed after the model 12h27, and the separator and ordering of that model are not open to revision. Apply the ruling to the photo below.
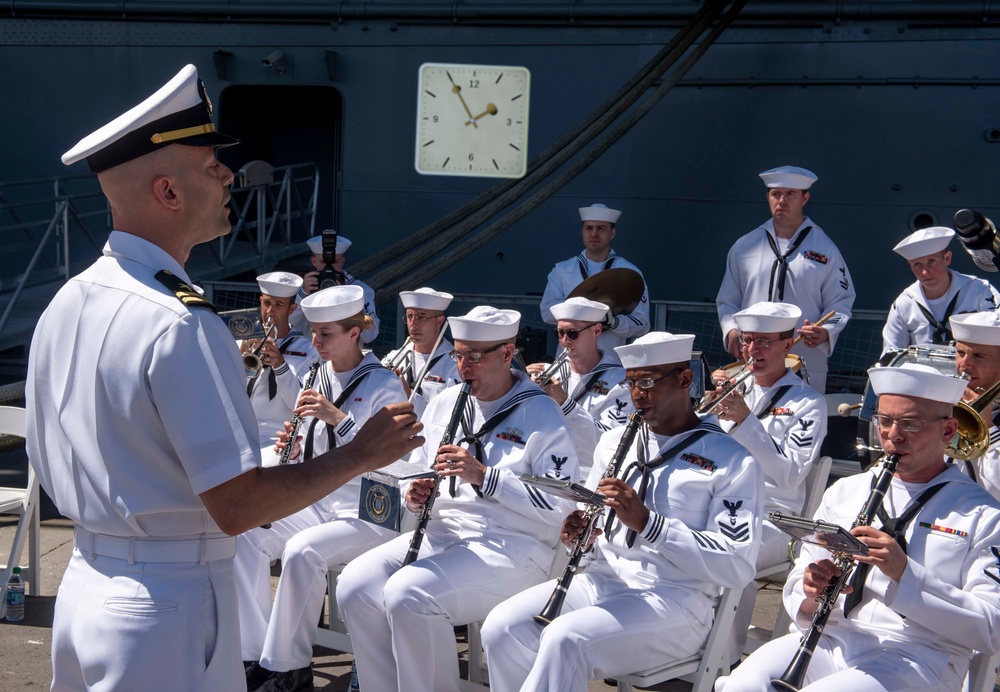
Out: 1h55
